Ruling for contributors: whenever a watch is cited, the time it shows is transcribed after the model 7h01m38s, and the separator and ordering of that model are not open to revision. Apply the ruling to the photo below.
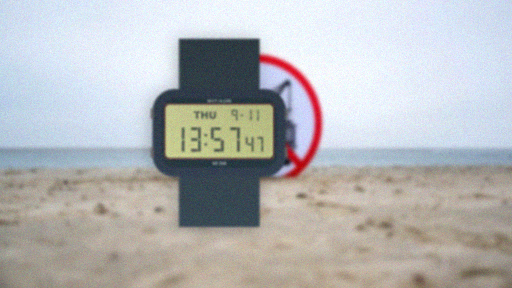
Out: 13h57m47s
